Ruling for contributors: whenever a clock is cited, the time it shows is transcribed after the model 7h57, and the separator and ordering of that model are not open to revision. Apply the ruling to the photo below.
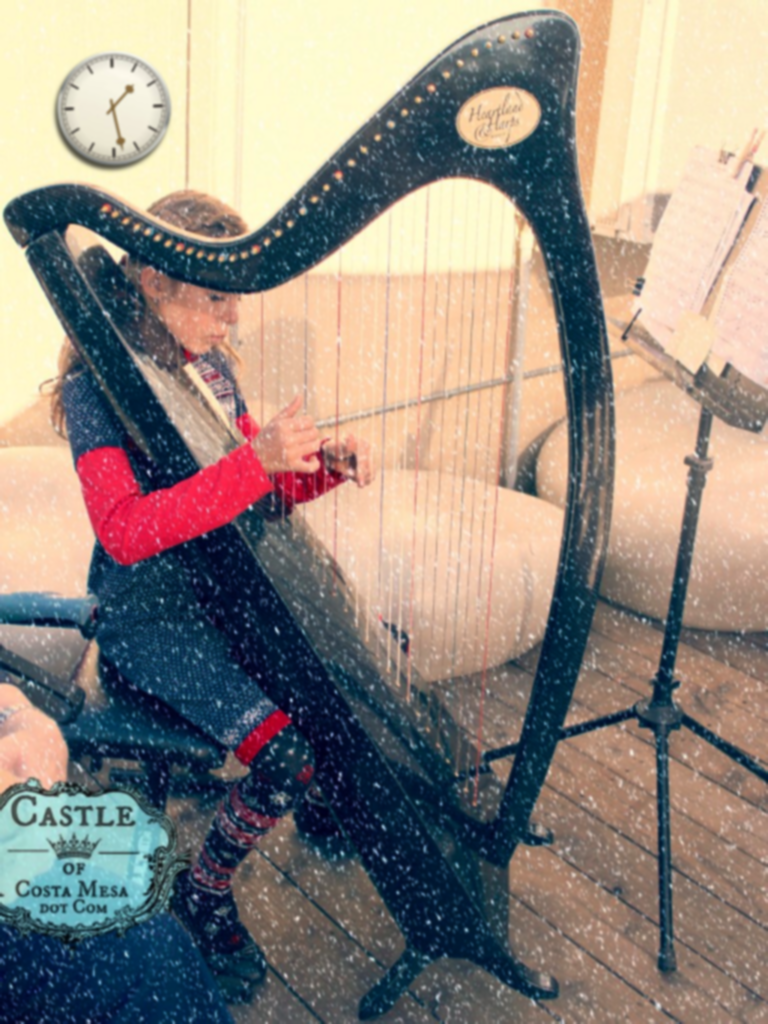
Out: 1h28
